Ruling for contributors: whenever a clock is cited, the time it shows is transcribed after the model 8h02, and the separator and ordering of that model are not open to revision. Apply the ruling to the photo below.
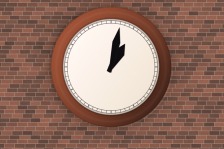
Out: 1h02
